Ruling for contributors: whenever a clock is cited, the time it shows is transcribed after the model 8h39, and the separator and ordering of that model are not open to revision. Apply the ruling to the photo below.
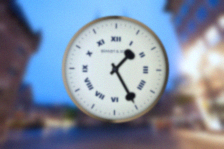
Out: 1h25
